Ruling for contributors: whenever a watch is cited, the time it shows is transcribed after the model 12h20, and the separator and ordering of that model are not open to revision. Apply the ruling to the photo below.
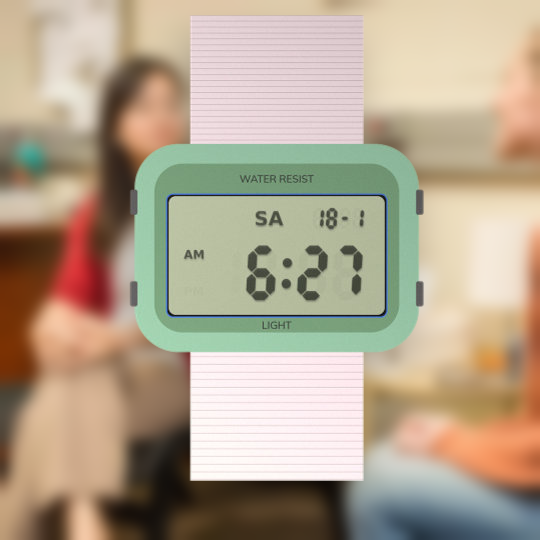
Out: 6h27
